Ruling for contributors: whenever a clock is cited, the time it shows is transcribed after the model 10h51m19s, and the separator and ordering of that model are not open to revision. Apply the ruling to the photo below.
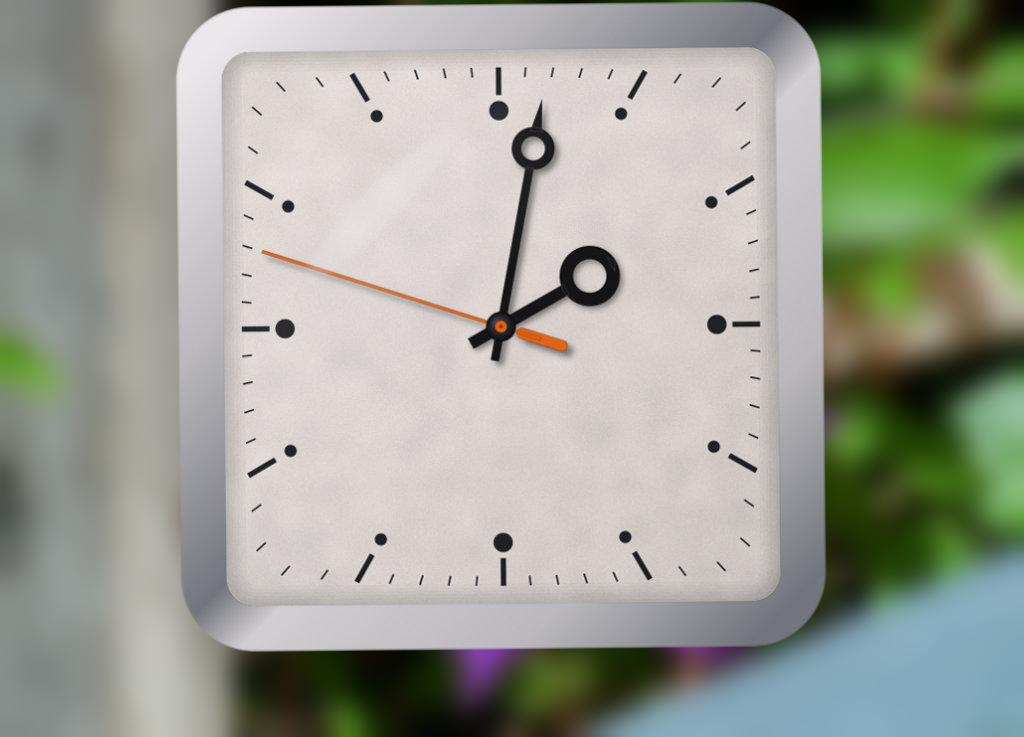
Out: 2h01m48s
